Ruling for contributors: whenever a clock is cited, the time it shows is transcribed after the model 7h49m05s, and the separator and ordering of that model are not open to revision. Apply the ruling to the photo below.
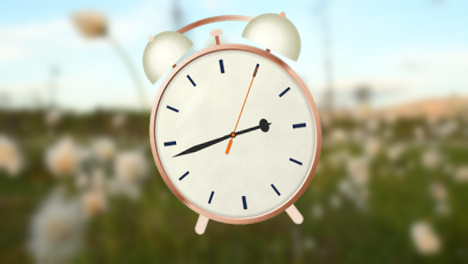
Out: 2h43m05s
